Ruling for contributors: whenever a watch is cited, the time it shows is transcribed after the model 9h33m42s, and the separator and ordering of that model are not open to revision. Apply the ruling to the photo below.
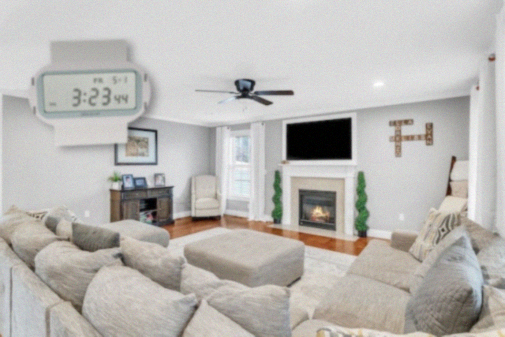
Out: 3h23m44s
